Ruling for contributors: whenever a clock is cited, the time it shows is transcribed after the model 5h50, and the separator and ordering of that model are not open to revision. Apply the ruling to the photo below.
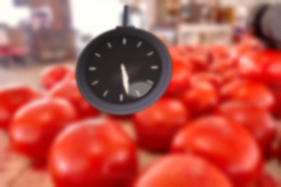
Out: 5h28
